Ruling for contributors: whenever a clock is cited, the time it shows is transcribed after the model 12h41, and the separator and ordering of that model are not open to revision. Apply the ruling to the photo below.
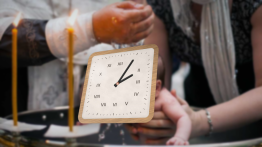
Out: 2h05
